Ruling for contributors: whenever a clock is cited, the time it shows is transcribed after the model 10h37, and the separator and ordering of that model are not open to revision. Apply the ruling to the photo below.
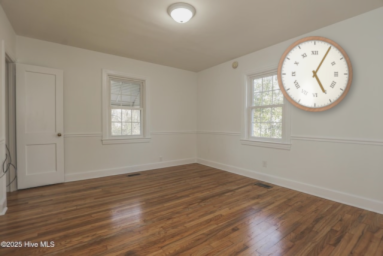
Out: 5h05
